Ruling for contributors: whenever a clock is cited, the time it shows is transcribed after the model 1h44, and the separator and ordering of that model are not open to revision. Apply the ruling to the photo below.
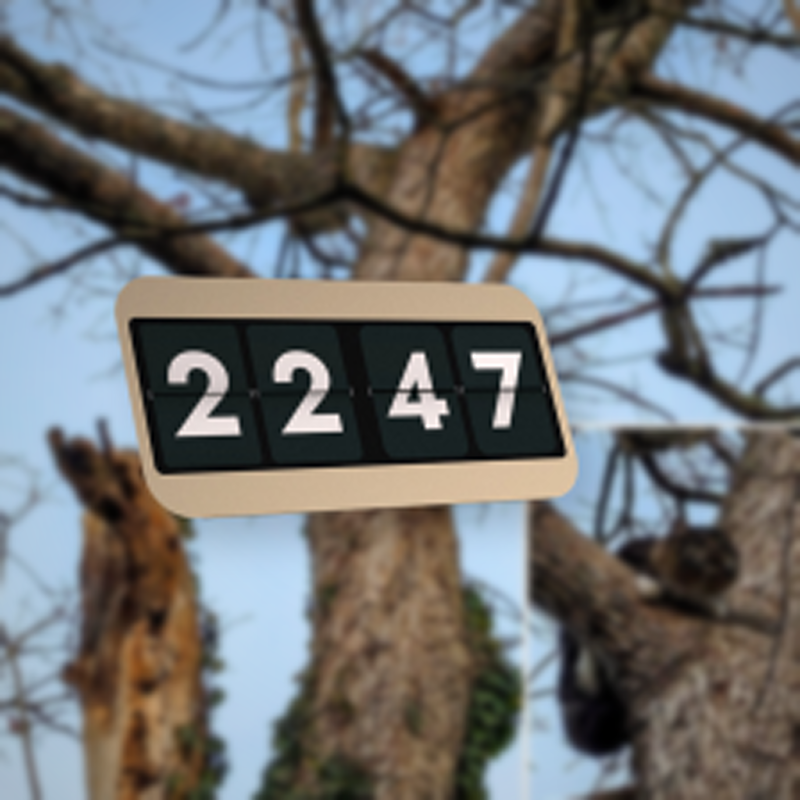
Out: 22h47
